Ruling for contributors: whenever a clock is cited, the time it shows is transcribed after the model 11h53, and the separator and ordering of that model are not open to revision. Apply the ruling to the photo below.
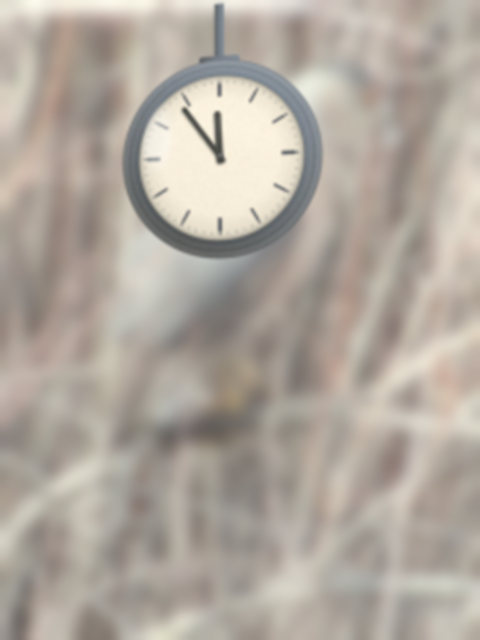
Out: 11h54
